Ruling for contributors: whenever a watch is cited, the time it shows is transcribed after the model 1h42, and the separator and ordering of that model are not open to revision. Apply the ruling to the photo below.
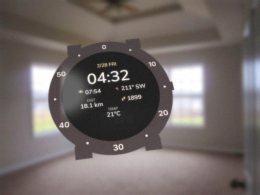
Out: 4h32
